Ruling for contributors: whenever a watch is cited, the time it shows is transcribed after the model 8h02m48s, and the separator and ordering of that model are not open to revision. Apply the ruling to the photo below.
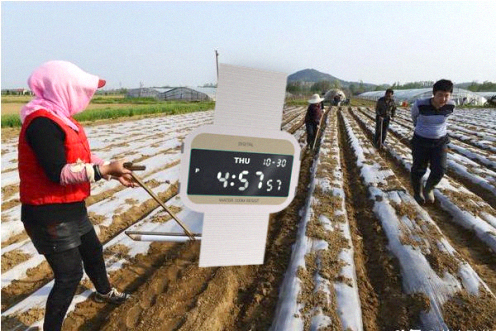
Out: 4h57m57s
